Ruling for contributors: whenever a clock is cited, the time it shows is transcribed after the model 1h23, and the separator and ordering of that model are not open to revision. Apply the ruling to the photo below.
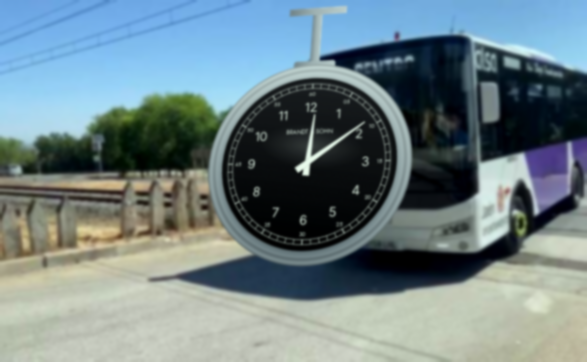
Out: 12h09
